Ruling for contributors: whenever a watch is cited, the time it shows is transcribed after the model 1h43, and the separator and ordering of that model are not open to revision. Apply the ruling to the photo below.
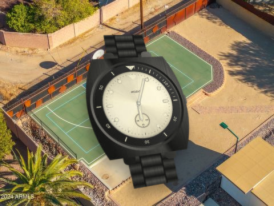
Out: 6h04
